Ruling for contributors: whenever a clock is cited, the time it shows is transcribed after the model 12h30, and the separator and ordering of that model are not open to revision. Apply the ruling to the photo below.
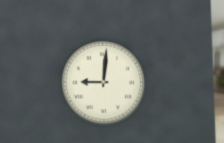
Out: 9h01
